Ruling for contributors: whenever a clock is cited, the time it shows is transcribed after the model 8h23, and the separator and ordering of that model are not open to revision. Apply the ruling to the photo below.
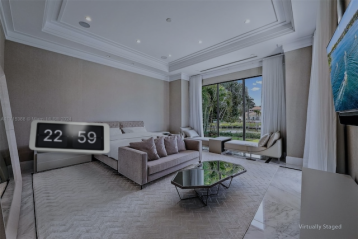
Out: 22h59
